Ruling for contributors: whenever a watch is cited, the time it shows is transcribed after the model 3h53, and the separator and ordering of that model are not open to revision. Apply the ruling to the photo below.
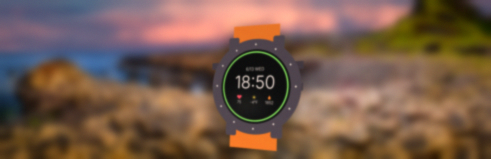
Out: 18h50
